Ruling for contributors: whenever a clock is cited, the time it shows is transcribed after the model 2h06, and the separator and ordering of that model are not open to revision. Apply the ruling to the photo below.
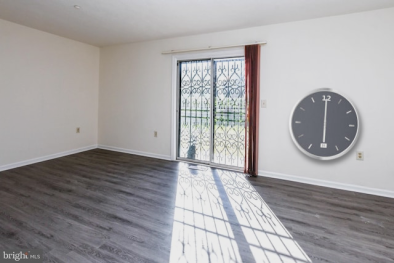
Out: 6h00
